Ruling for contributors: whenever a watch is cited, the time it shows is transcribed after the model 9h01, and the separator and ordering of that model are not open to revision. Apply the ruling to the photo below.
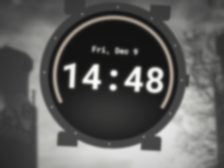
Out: 14h48
